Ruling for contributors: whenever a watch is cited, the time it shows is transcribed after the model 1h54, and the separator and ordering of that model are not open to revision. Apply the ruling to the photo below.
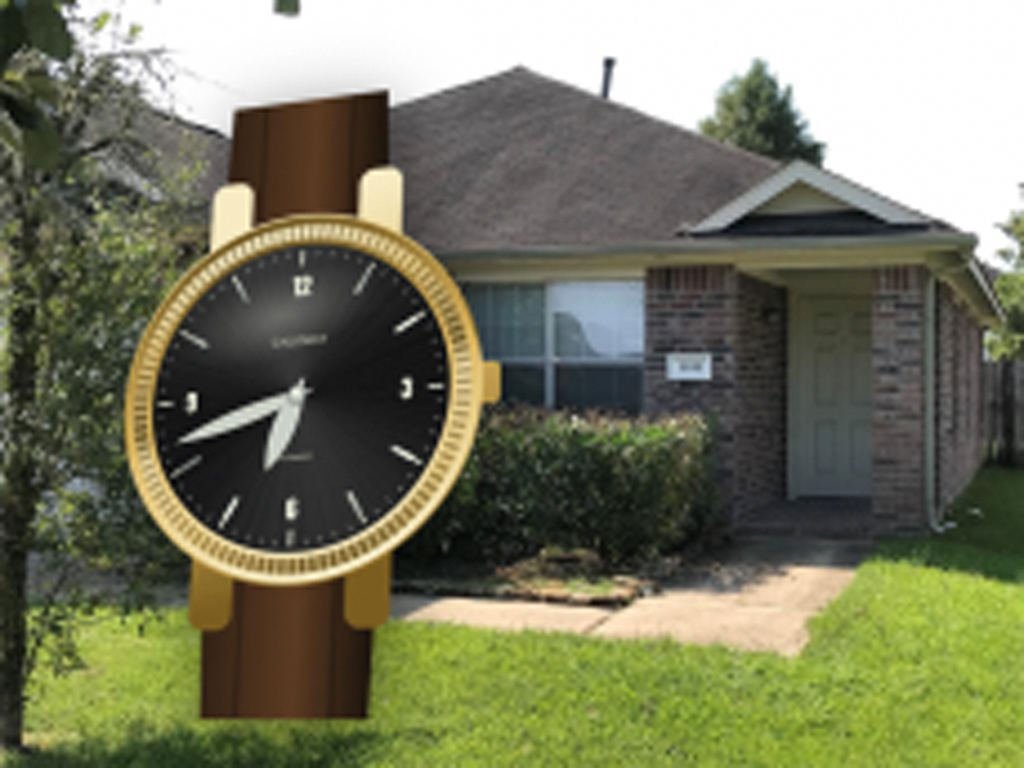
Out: 6h42
